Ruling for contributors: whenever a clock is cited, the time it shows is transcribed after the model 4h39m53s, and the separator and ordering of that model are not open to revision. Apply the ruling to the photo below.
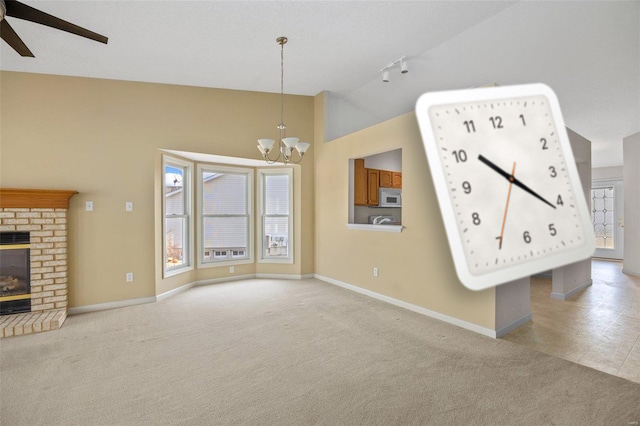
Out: 10h21m35s
